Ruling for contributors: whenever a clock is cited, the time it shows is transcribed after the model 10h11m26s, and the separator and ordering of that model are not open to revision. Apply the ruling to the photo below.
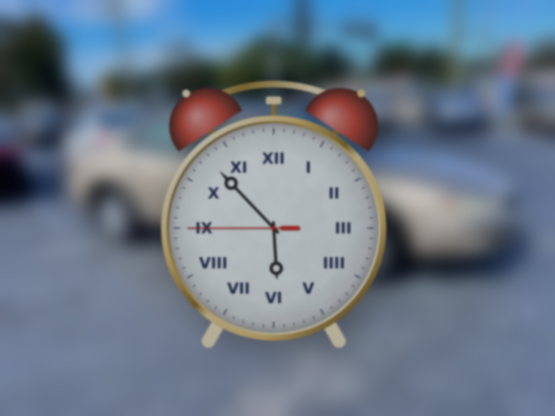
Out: 5h52m45s
